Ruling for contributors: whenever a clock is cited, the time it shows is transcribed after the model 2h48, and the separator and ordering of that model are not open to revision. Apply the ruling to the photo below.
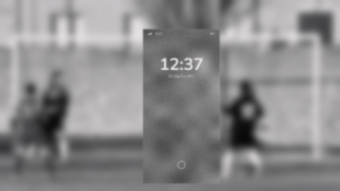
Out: 12h37
